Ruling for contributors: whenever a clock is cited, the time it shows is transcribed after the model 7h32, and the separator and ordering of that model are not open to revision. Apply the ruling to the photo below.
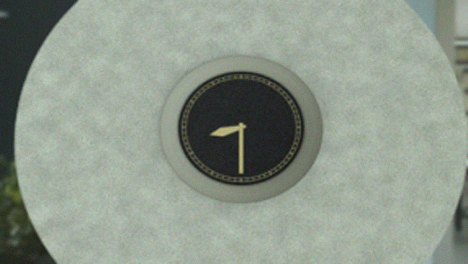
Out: 8h30
